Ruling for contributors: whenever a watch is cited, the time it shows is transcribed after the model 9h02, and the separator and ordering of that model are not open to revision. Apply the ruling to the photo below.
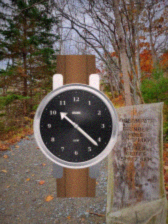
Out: 10h22
